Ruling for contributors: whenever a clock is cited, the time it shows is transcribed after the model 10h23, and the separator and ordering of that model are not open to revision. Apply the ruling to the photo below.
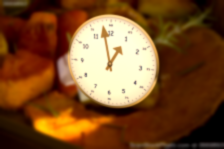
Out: 12h58
